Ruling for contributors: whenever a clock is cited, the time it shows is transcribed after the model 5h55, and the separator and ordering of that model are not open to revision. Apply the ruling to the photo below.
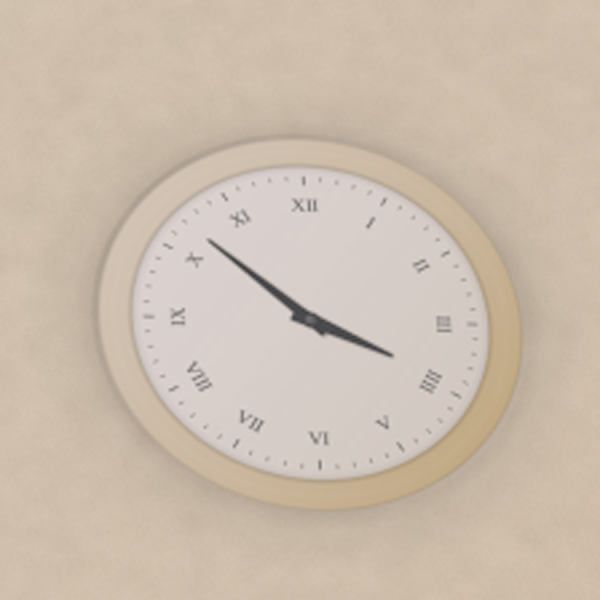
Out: 3h52
